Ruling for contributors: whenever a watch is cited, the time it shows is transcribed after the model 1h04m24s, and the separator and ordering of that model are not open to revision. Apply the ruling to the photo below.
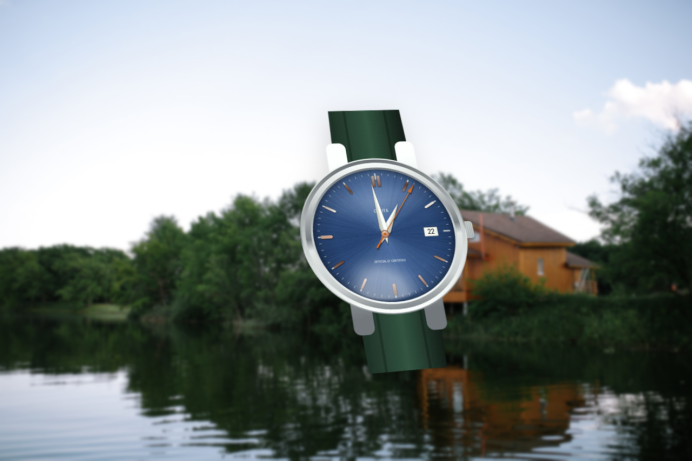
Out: 12h59m06s
